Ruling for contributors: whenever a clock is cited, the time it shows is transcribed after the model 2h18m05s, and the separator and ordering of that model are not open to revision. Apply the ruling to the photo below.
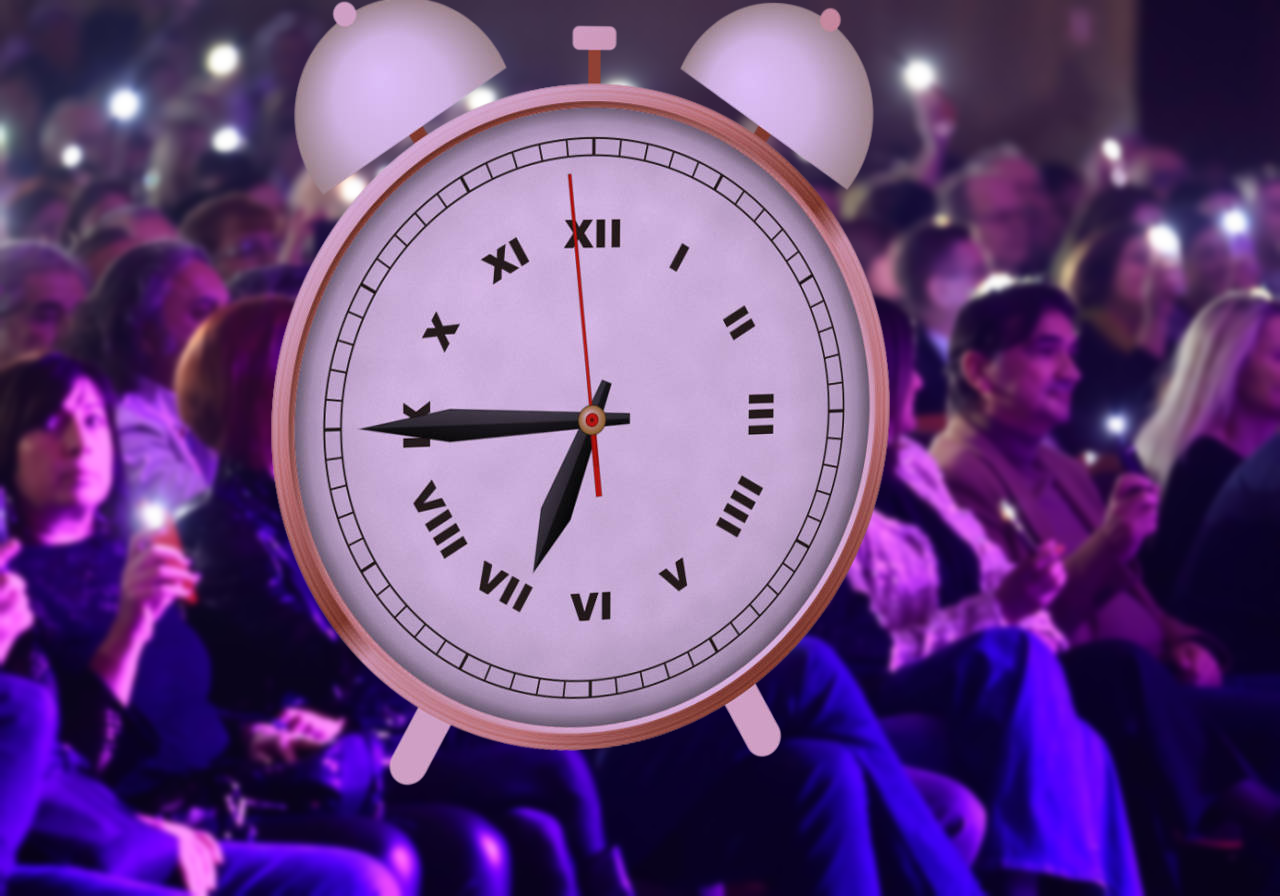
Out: 6h44m59s
